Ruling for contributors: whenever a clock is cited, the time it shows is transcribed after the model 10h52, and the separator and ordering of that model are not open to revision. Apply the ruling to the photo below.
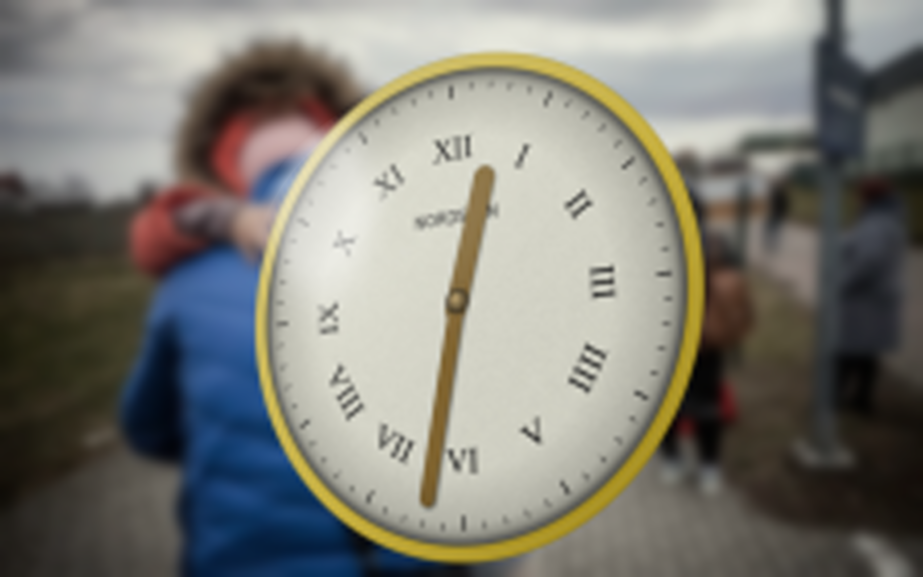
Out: 12h32
